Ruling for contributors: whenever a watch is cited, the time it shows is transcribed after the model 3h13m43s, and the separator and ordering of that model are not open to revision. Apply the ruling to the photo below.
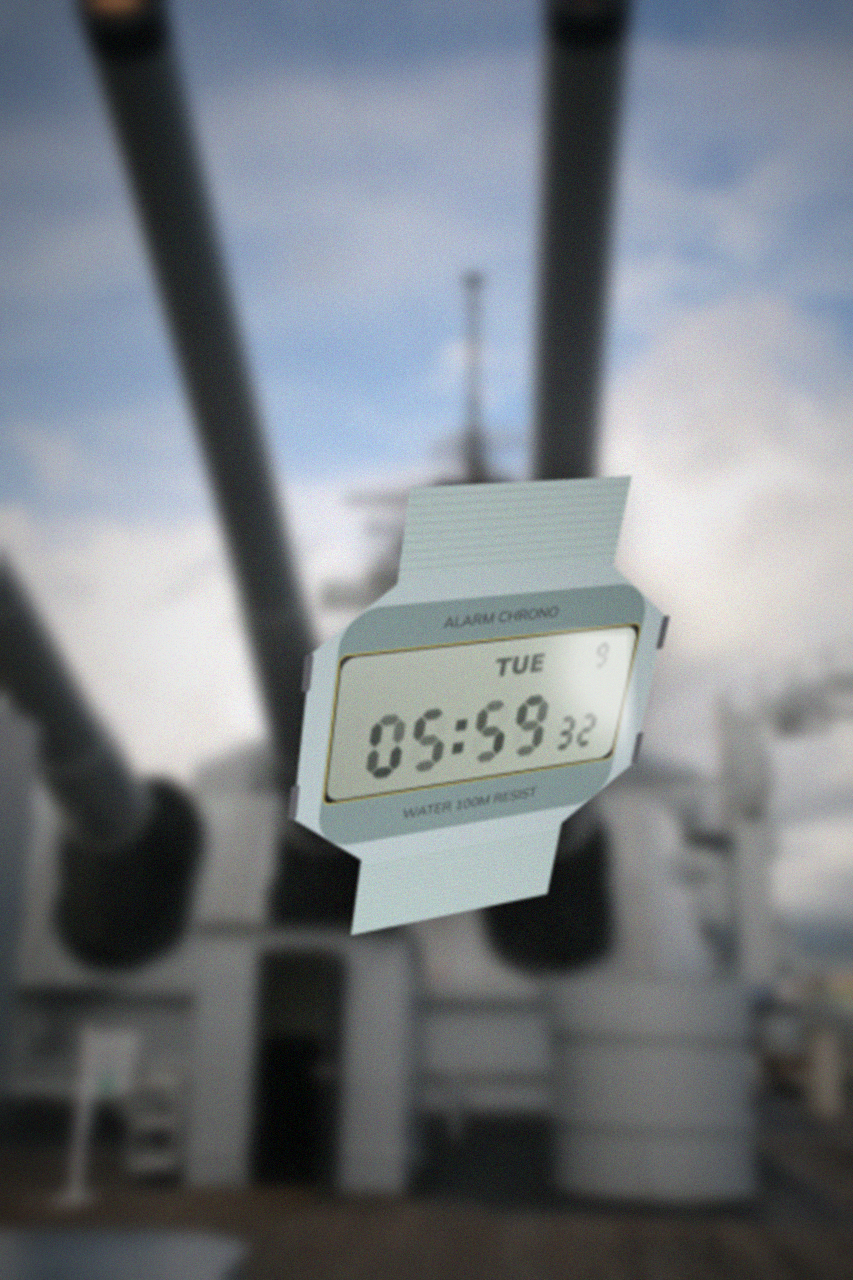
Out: 5h59m32s
